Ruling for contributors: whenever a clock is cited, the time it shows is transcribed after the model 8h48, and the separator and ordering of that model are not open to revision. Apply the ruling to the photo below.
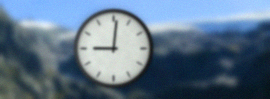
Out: 9h01
